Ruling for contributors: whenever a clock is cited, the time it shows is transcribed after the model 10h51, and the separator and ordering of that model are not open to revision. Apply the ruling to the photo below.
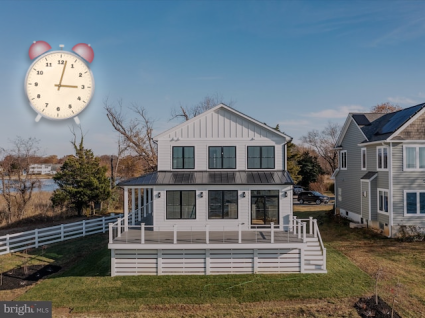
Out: 3h02
